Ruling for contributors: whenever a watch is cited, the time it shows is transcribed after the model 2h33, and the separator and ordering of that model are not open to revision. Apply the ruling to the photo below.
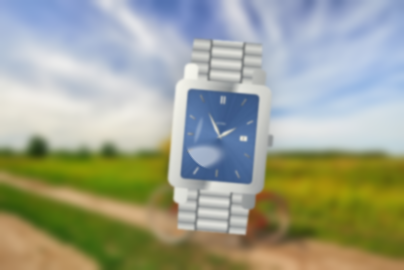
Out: 1h55
